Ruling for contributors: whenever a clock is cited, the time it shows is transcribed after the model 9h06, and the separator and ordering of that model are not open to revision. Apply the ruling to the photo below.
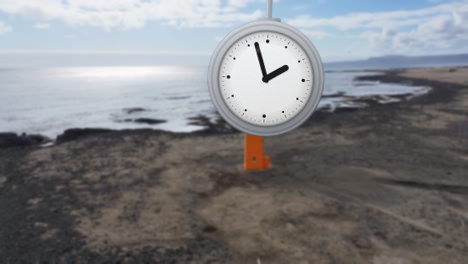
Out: 1h57
